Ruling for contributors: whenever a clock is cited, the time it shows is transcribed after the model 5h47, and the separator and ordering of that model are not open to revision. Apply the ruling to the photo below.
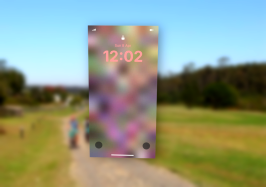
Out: 12h02
